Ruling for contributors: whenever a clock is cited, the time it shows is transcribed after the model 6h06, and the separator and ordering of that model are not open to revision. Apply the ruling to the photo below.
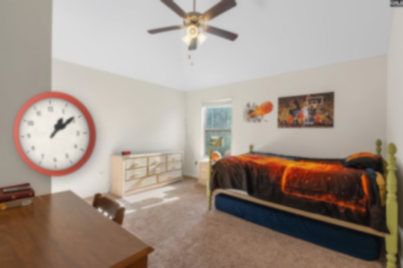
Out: 1h09
